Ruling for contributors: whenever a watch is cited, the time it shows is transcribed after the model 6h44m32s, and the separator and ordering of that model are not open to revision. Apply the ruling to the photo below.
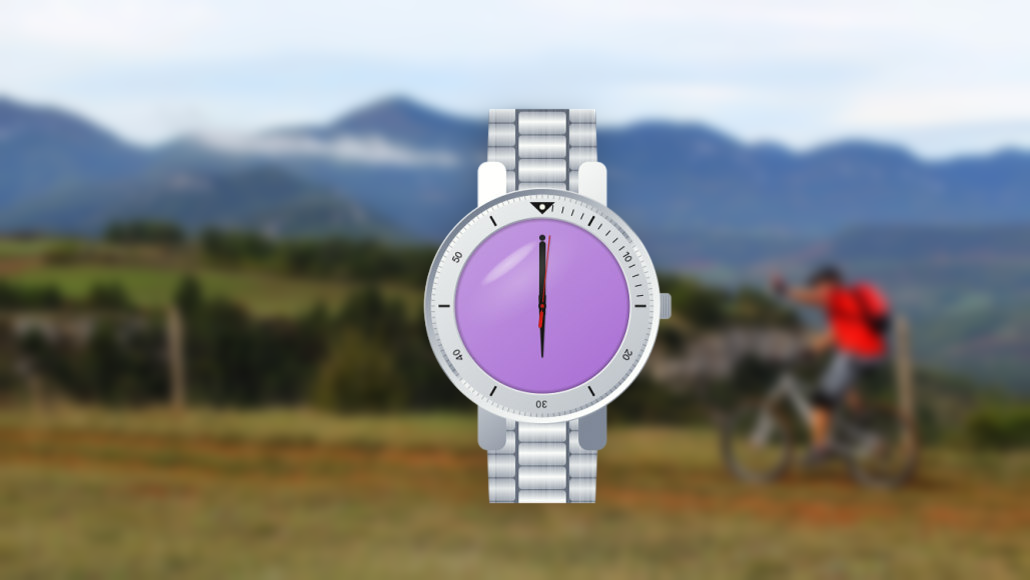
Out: 6h00m01s
